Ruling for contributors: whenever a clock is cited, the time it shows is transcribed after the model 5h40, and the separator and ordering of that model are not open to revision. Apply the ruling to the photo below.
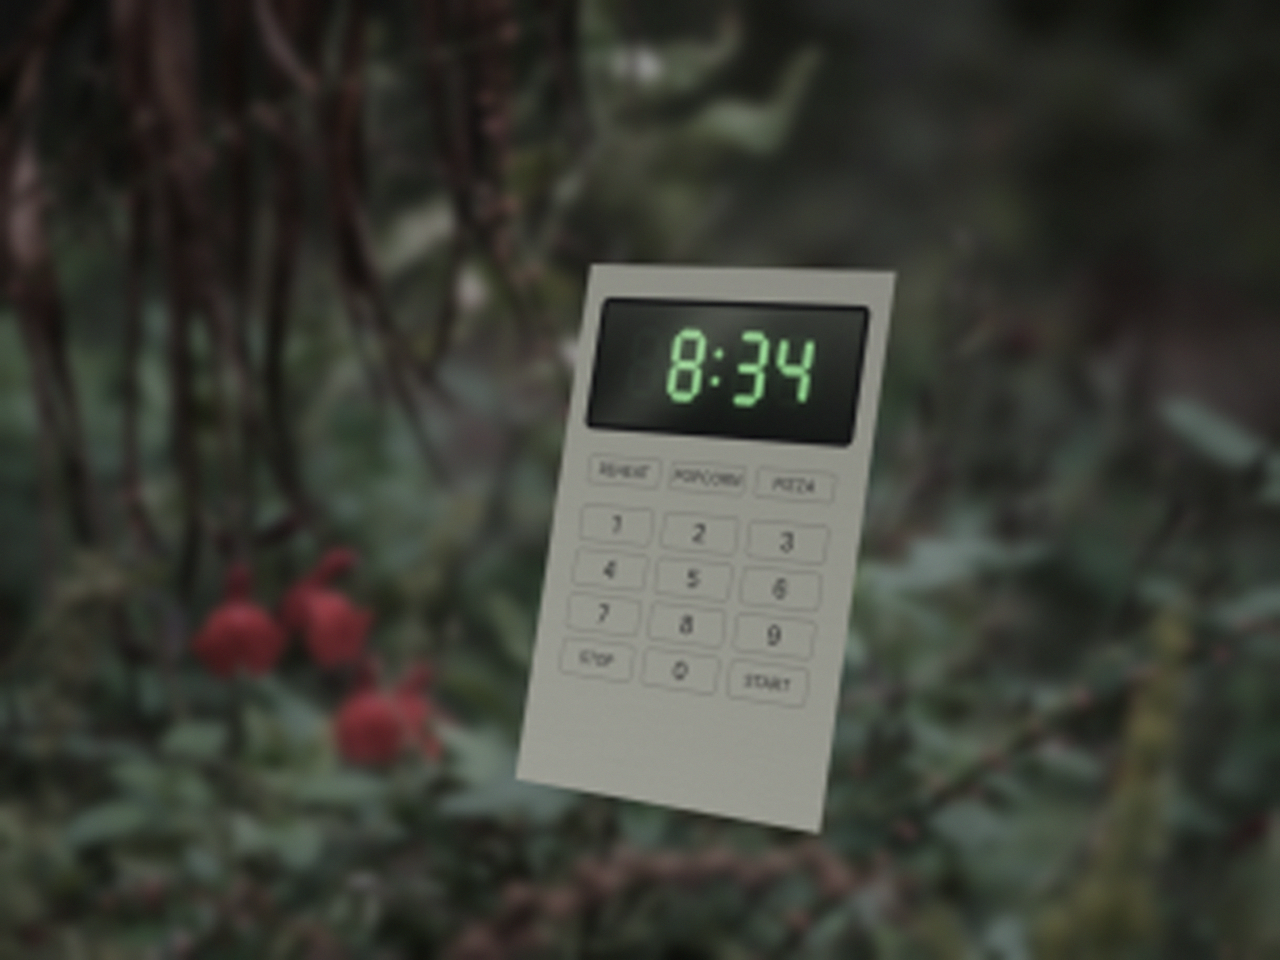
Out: 8h34
